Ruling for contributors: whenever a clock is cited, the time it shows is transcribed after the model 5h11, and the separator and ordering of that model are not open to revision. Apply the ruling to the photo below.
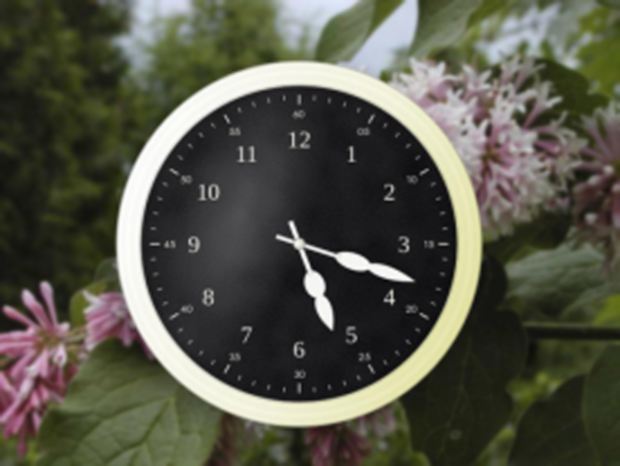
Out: 5h18
